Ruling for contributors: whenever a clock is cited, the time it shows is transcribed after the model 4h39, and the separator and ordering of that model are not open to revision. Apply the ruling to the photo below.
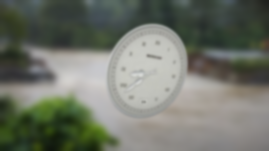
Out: 8h38
